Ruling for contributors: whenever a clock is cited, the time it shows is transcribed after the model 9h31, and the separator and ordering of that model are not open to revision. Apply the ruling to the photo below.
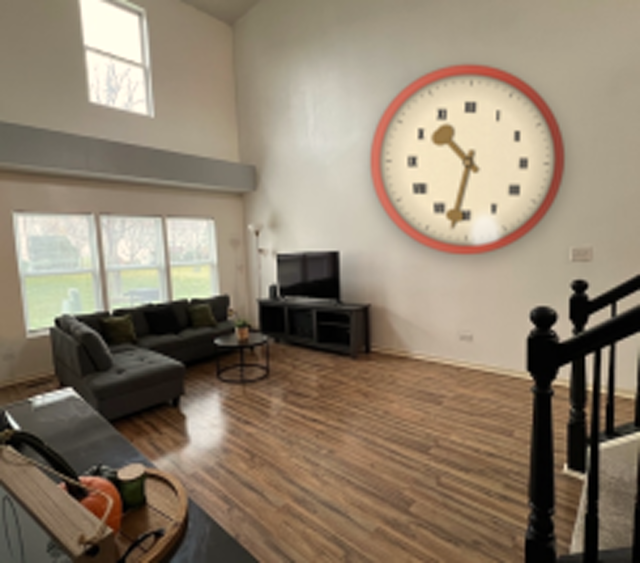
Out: 10h32
